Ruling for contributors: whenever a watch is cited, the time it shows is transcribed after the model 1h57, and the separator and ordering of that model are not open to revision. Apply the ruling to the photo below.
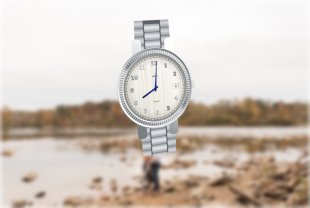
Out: 8h01
